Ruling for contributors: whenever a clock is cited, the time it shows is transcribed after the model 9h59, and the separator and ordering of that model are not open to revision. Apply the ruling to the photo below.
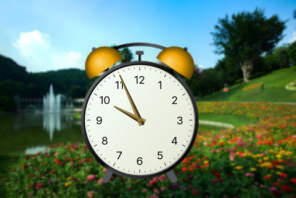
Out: 9h56
